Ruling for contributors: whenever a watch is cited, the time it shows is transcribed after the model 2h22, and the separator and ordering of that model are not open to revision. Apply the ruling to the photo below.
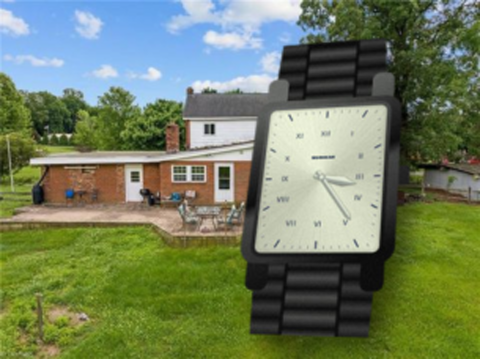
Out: 3h24
